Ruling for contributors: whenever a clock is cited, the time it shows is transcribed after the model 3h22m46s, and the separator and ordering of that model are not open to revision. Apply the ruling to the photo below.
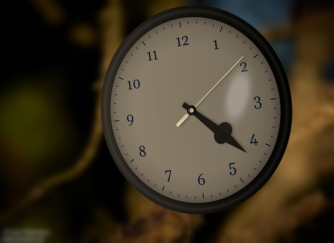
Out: 4h22m09s
